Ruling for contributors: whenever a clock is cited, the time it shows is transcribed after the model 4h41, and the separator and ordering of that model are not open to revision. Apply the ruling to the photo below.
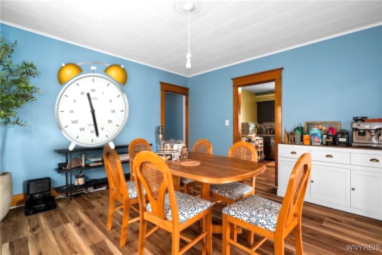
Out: 11h28
